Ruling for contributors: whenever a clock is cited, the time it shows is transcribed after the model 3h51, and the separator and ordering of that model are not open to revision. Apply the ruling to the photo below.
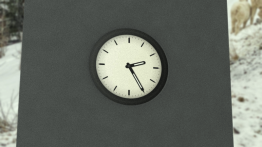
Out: 2h25
